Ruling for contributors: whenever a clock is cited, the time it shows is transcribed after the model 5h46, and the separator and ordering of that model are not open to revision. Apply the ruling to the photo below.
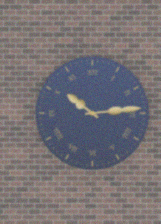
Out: 10h14
